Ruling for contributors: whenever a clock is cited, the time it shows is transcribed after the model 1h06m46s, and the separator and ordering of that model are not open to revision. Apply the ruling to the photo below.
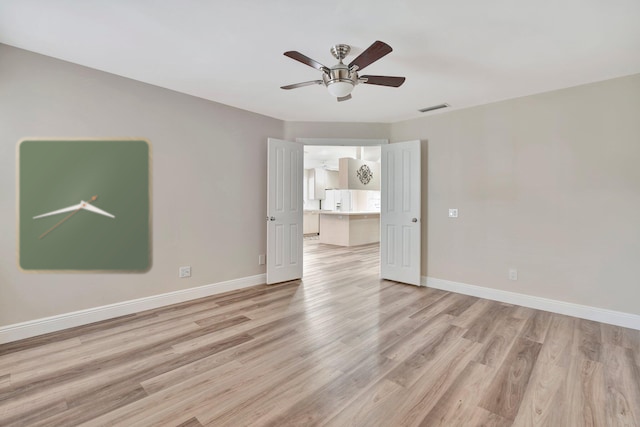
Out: 3h42m39s
